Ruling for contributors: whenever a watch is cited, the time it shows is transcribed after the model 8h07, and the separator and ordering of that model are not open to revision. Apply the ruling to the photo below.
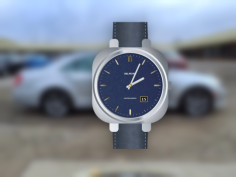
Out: 2h04
